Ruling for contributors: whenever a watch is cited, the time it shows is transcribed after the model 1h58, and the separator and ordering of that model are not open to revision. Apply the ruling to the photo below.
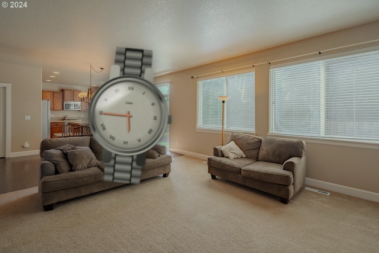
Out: 5h45
